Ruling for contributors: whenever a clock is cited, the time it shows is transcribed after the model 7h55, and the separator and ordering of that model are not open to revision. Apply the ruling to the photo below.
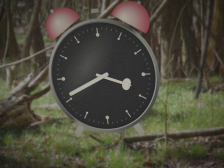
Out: 3h41
